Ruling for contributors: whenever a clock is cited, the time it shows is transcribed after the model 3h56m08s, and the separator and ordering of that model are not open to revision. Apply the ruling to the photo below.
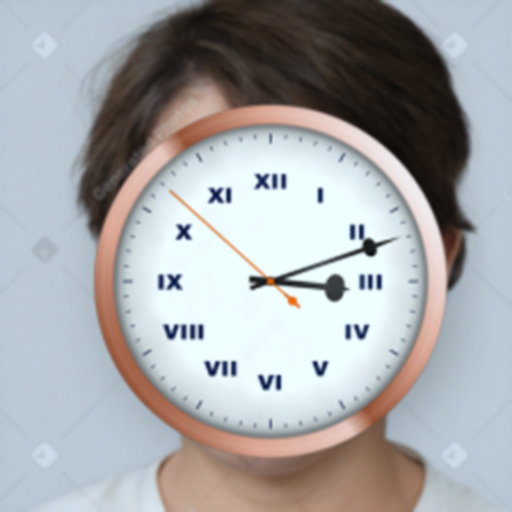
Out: 3h11m52s
